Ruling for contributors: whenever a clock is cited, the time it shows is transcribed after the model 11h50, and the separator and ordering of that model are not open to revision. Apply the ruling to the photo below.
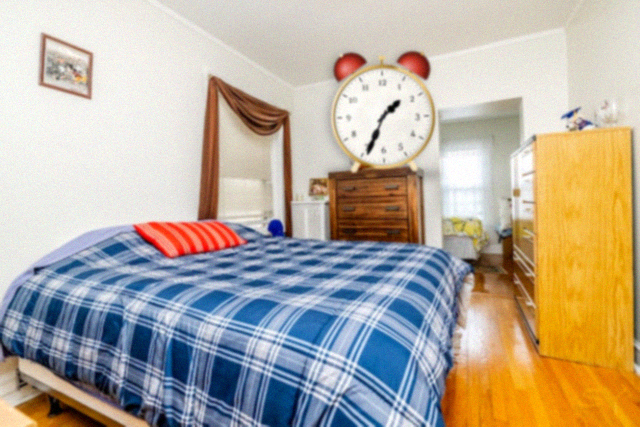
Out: 1h34
